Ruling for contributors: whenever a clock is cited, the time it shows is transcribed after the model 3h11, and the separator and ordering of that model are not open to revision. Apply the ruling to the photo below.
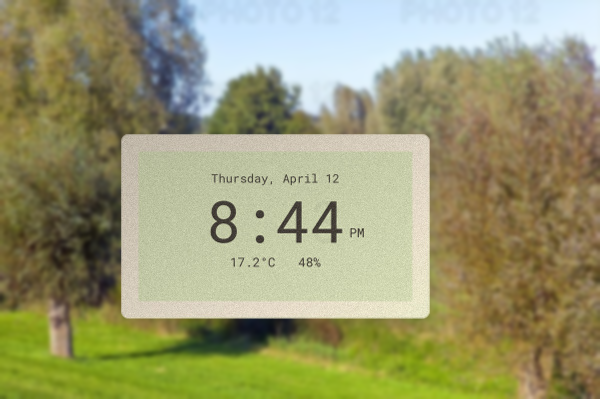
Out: 8h44
